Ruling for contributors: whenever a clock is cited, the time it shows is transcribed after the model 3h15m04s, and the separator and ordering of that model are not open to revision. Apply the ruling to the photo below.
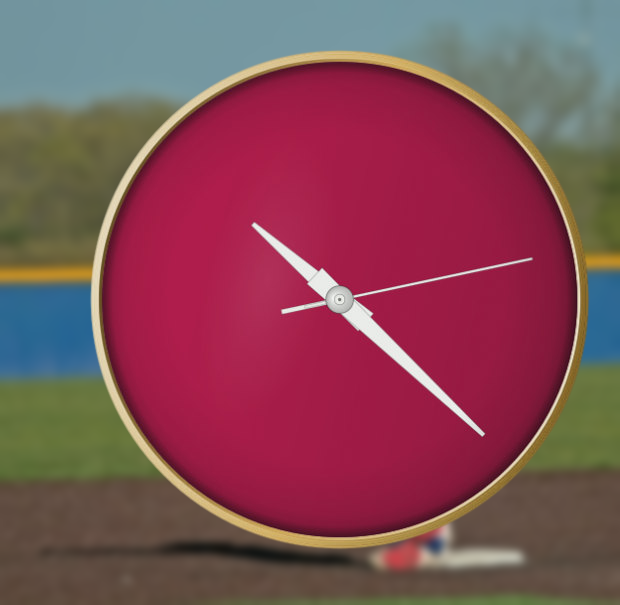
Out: 10h22m13s
